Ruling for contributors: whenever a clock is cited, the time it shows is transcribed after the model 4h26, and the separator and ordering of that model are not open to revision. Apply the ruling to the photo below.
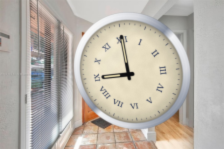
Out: 9h00
